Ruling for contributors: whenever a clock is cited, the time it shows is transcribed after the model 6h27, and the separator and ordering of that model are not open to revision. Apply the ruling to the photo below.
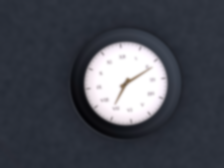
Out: 7h11
